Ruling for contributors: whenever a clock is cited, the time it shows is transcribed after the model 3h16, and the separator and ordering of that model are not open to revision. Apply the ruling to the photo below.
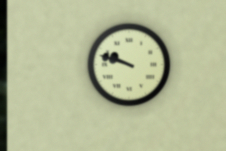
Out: 9h48
